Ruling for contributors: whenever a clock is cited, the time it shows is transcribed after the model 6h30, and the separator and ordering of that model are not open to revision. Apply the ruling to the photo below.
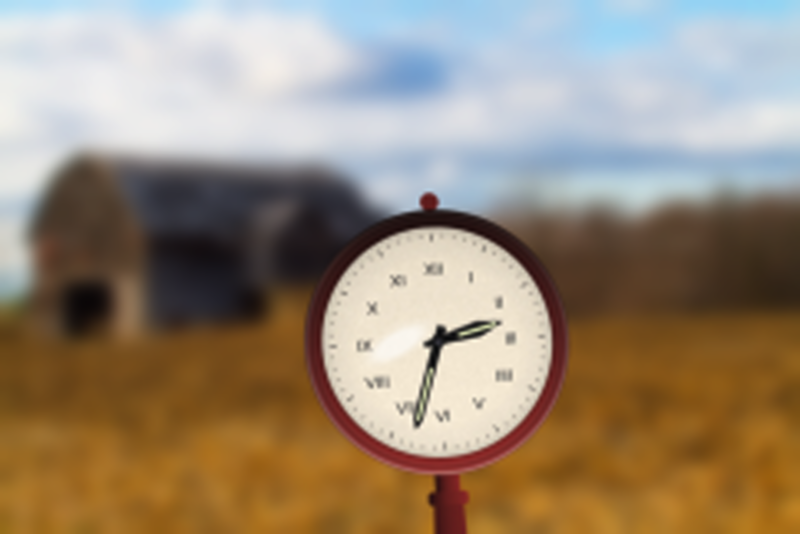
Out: 2h33
